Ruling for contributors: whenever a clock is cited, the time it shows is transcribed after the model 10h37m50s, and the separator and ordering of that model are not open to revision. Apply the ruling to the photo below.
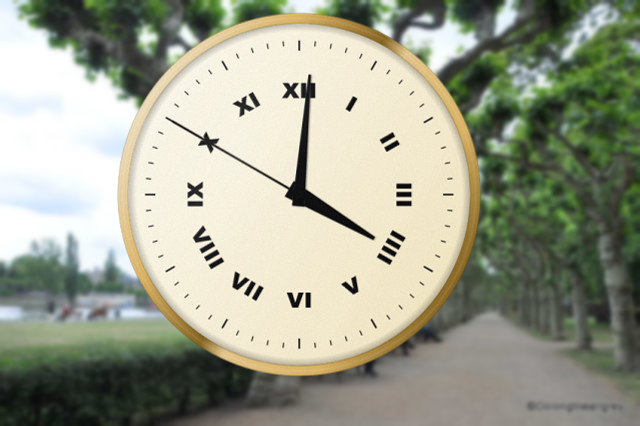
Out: 4h00m50s
